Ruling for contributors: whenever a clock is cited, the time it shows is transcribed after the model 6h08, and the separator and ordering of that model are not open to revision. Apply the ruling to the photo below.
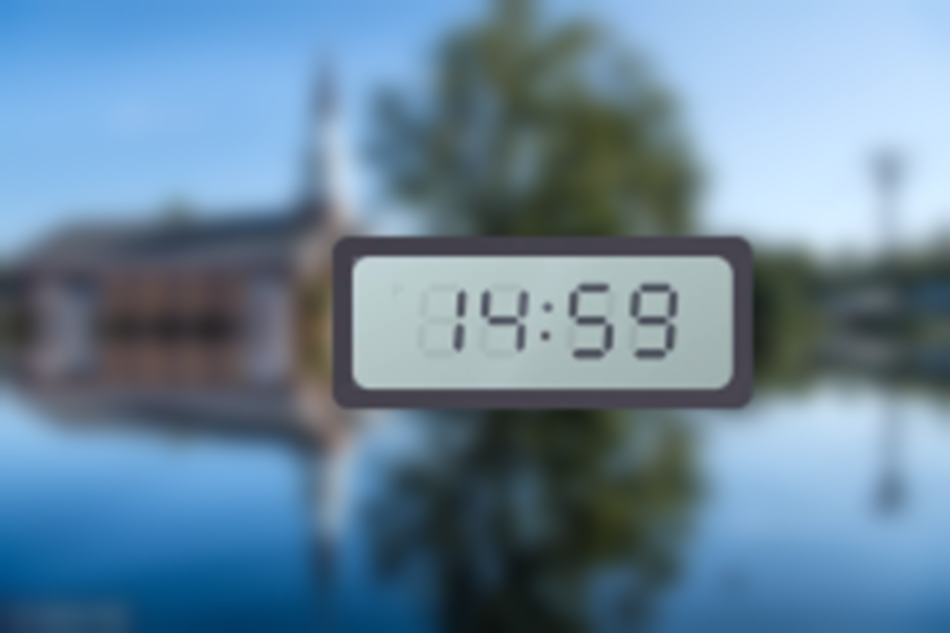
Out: 14h59
